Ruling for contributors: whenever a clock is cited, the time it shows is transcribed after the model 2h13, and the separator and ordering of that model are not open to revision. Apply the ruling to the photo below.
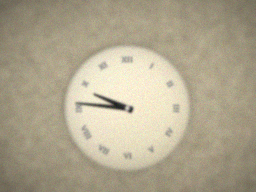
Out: 9h46
